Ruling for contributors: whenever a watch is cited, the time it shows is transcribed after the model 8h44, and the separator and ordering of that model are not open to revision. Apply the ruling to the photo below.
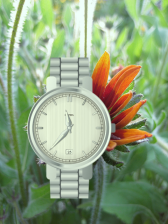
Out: 11h37
